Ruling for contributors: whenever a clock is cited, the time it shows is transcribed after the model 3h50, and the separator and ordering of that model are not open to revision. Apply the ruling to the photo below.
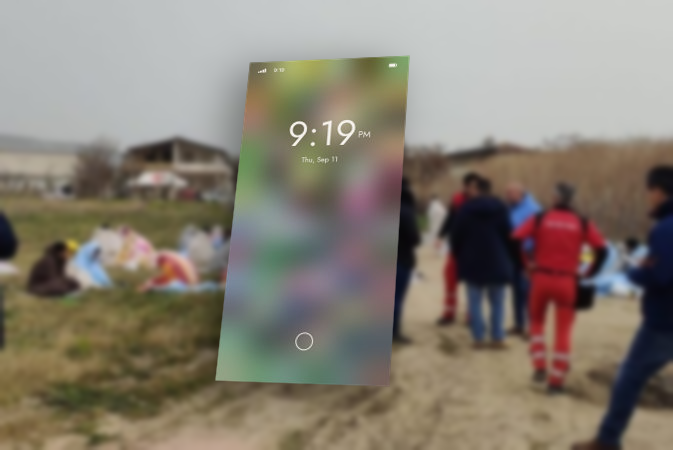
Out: 9h19
